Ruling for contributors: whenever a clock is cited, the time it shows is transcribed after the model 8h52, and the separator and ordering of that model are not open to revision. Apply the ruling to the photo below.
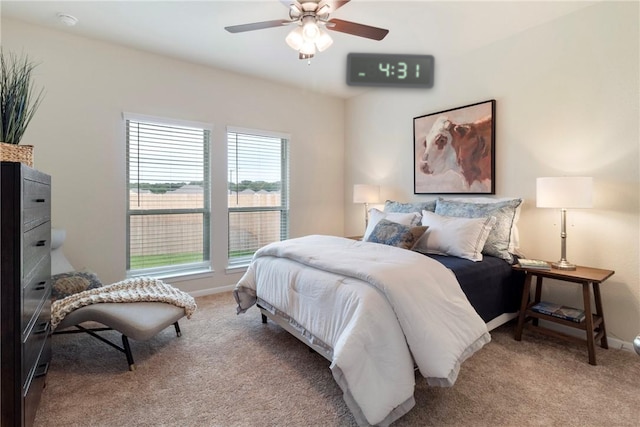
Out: 4h31
